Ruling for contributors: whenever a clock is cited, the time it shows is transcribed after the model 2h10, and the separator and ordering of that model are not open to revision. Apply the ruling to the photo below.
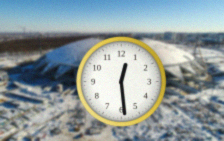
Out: 12h29
